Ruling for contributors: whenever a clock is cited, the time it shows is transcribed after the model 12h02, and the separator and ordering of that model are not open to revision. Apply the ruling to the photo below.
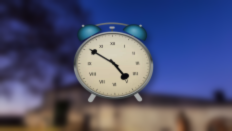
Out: 4h51
